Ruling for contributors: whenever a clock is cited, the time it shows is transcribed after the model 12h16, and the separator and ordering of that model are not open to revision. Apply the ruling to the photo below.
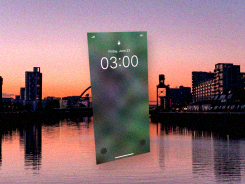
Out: 3h00
